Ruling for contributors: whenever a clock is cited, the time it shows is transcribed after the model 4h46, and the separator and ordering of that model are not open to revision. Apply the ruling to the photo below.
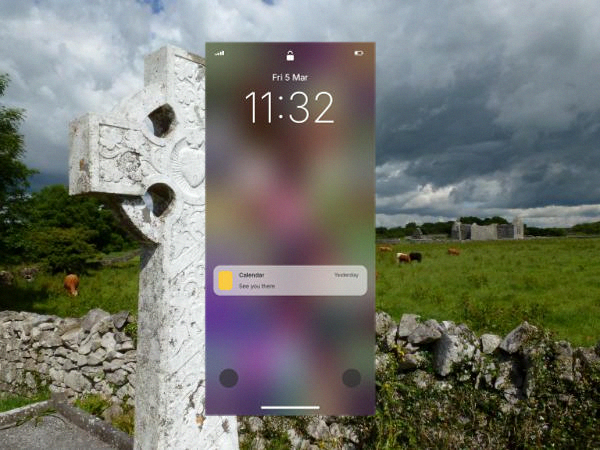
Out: 11h32
